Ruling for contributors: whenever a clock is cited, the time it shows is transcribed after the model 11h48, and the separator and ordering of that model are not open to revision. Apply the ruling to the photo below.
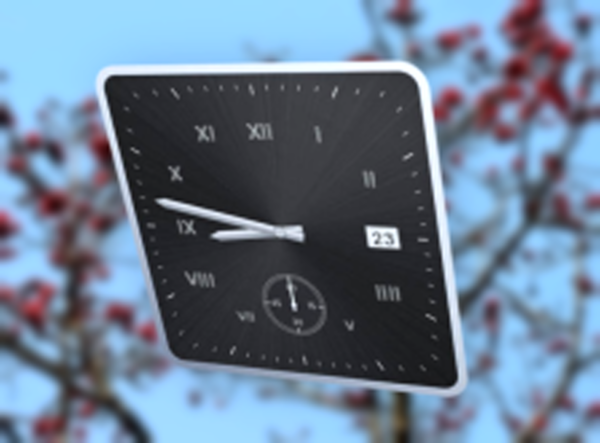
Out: 8h47
